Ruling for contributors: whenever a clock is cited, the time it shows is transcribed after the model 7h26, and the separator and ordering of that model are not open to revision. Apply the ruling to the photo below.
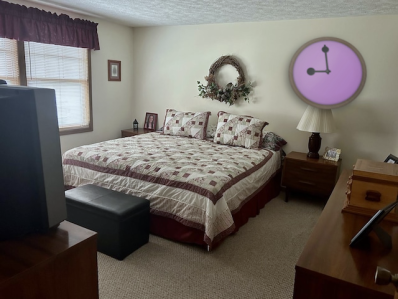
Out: 8h59
